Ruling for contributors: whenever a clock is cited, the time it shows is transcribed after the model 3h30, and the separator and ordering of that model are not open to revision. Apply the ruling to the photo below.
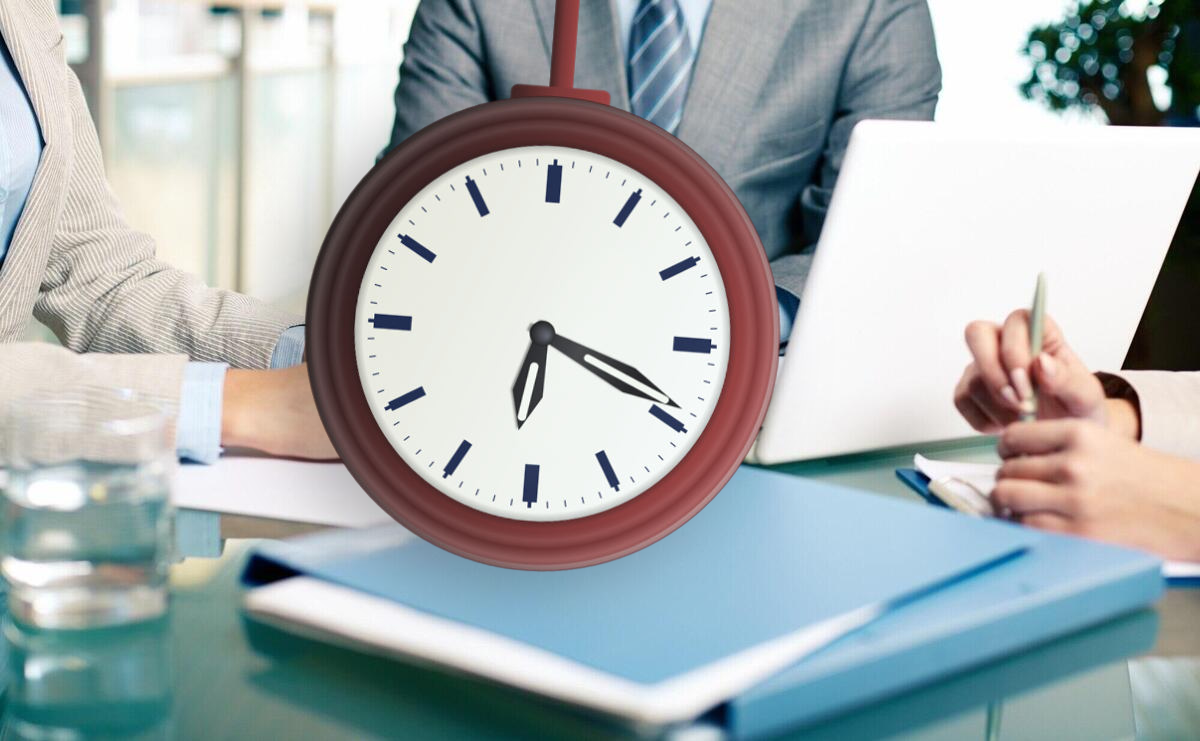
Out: 6h19
